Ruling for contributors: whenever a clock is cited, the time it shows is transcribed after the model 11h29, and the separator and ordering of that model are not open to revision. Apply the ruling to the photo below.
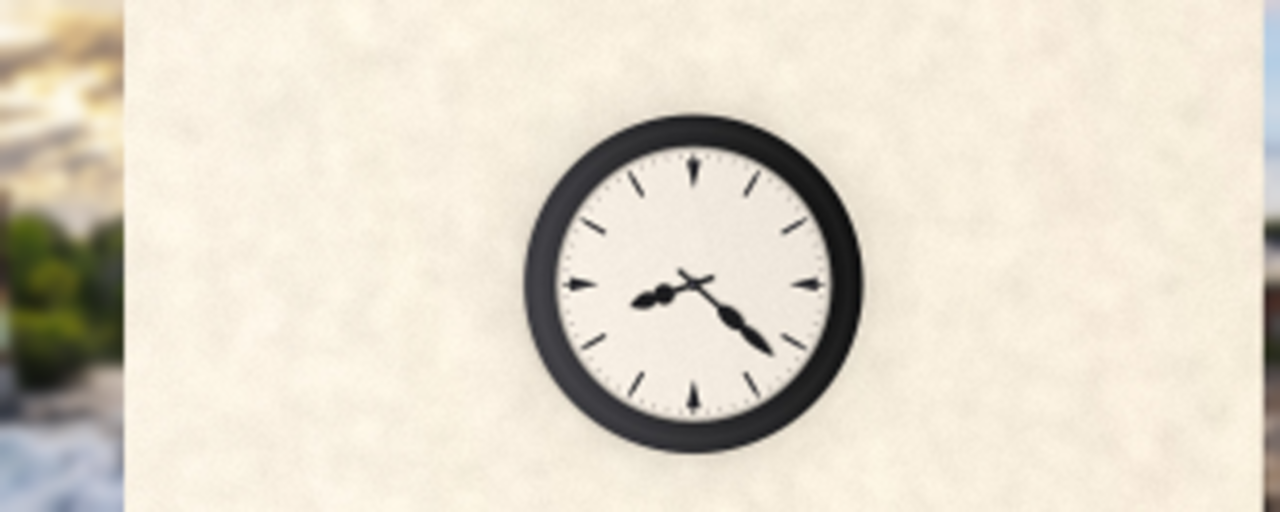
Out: 8h22
